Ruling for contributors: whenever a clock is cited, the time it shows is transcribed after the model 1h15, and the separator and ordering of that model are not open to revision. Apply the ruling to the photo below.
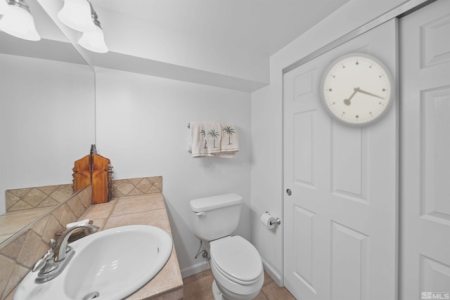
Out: 7h18
